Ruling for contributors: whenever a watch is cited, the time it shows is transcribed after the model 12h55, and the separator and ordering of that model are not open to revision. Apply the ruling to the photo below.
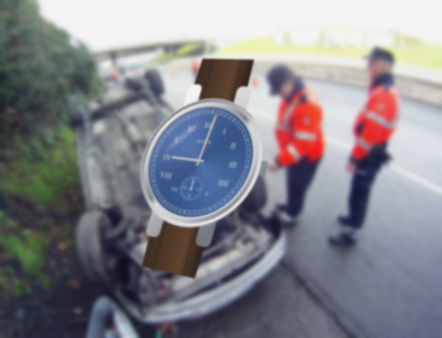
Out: 9h01
